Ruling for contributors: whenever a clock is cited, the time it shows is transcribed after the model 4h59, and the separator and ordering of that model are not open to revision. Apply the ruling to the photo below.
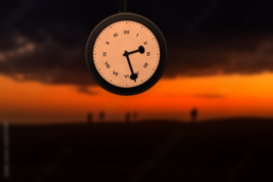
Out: 2h27
